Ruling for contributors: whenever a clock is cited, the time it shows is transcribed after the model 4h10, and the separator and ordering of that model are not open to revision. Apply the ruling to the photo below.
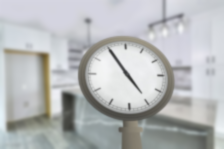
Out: 4h55
